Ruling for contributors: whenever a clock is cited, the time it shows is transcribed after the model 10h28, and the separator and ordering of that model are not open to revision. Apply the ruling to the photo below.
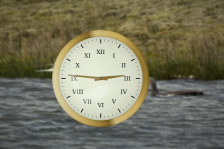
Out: 2h46
